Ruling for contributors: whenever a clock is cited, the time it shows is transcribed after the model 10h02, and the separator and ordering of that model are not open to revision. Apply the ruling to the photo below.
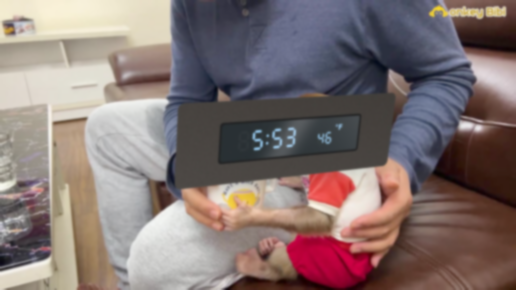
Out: 5h53
